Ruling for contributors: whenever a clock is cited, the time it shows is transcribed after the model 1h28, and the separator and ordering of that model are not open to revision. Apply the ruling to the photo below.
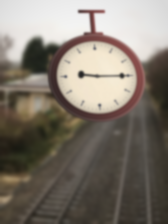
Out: 9h15
